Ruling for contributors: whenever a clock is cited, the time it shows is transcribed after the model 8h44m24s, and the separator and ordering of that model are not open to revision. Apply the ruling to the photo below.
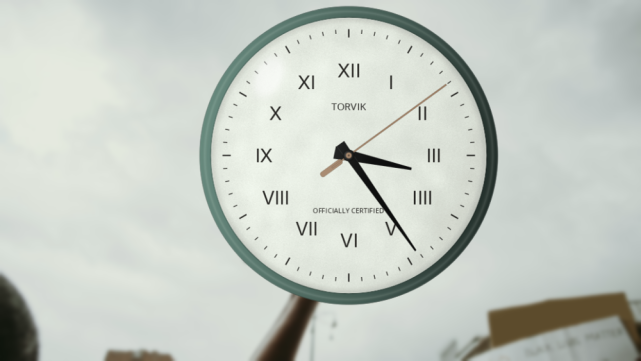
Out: 3h24m09s
